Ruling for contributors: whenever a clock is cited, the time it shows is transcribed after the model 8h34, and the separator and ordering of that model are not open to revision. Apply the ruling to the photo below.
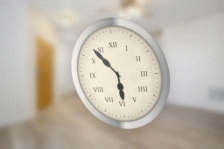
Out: 5h53
